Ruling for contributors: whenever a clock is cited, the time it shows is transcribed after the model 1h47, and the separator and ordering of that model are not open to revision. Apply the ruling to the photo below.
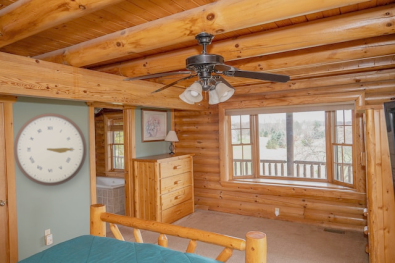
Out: 3h15
